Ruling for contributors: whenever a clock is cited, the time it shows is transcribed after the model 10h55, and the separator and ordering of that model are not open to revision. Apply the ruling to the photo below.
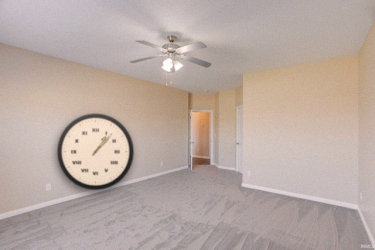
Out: 1h07
